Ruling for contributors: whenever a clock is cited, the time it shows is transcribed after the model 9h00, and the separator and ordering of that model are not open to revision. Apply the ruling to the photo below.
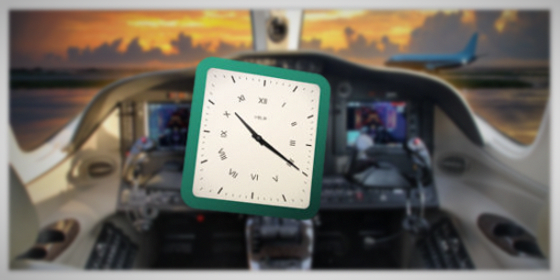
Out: 10h20
